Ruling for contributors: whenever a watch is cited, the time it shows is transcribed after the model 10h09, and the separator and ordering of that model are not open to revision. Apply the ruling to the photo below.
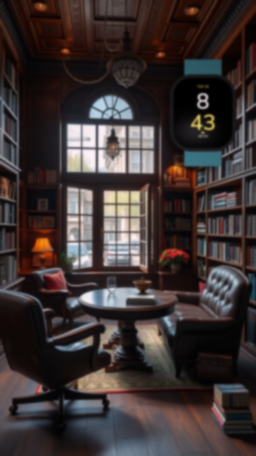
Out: 8h43
